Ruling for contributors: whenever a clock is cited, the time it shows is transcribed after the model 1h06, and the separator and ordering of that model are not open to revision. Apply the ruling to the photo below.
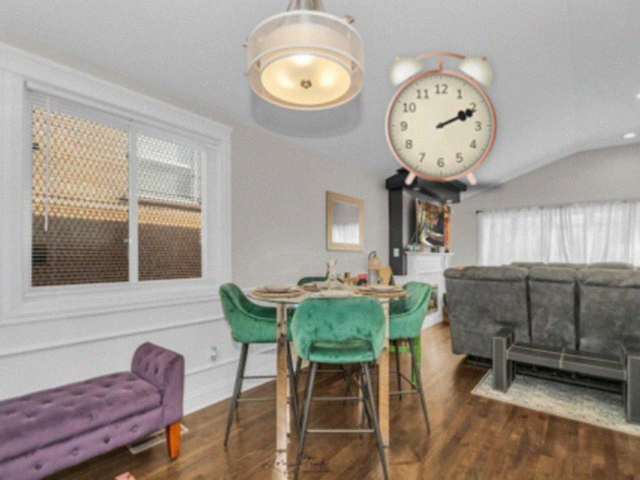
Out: 2h11
